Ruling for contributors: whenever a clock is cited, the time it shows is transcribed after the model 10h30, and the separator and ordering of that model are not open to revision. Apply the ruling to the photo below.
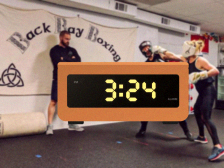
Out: 3h24
